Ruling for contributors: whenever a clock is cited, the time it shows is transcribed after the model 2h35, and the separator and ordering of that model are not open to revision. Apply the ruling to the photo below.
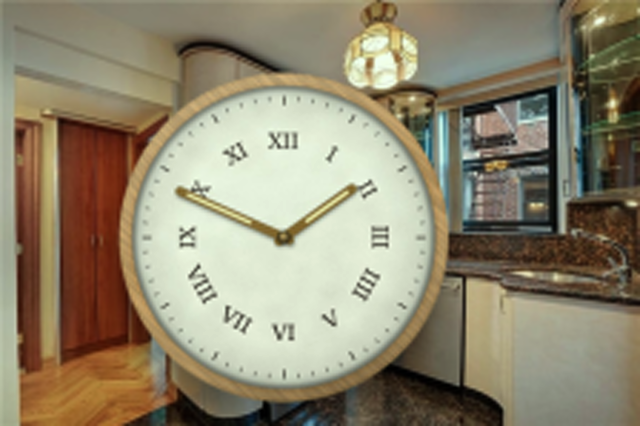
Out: 1h49
